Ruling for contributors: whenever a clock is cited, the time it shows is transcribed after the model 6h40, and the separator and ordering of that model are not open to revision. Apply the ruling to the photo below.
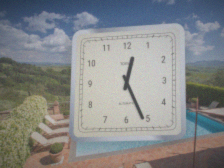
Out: 12h26
